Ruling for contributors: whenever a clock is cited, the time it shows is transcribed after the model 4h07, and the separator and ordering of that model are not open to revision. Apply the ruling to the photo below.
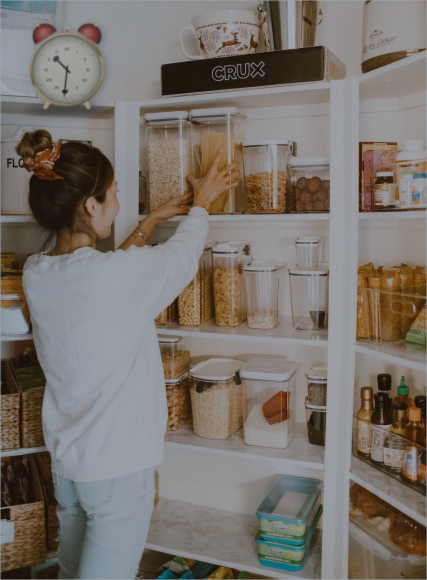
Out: 10h31
